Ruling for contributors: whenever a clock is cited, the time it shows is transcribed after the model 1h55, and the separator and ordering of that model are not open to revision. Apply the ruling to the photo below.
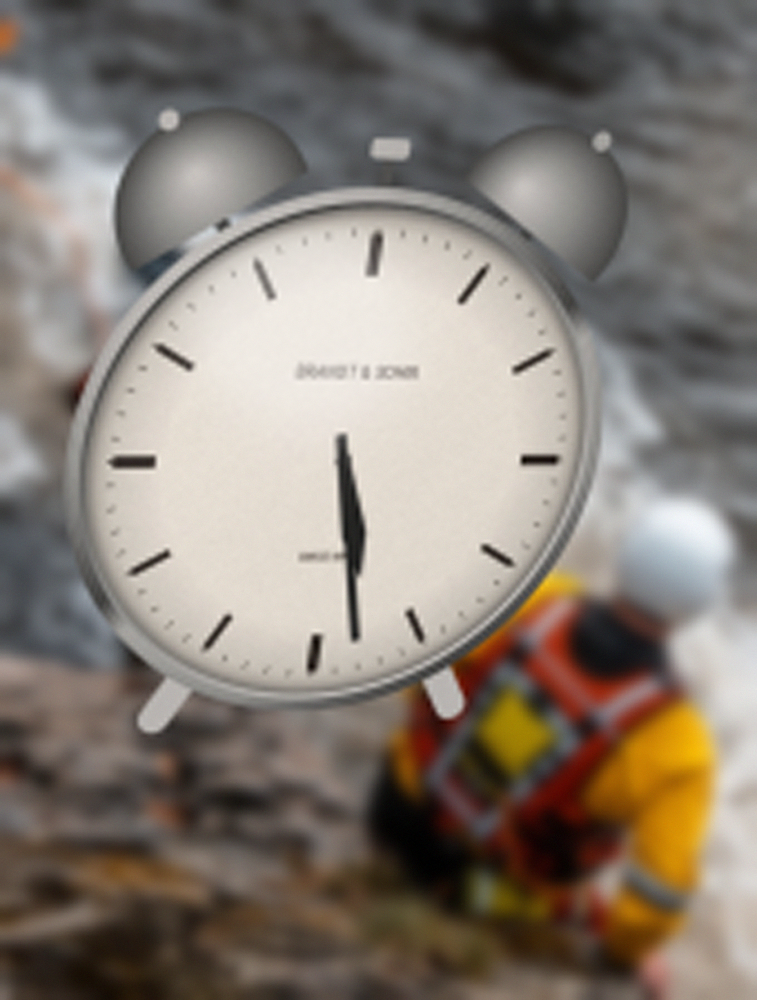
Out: 5h28
